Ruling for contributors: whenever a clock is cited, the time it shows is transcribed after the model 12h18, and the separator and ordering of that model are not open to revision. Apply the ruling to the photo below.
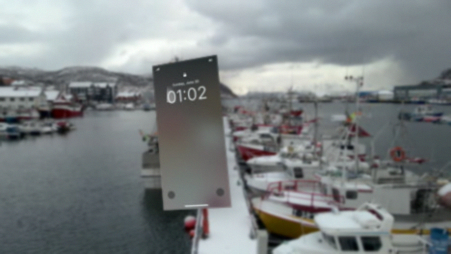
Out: 1h02
